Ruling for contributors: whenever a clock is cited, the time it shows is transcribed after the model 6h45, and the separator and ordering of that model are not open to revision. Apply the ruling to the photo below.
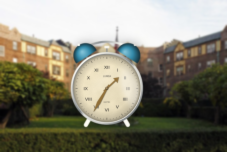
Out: 1h35
